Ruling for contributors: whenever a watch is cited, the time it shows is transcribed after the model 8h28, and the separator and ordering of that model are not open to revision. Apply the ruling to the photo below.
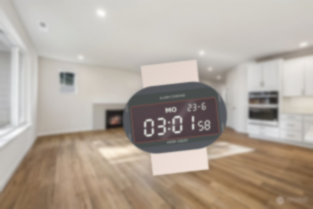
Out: 3h01
